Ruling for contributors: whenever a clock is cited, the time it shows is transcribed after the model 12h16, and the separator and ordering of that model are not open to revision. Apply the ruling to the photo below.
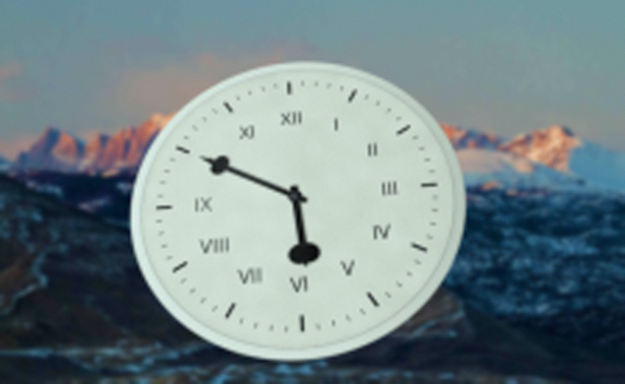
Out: 5h50
